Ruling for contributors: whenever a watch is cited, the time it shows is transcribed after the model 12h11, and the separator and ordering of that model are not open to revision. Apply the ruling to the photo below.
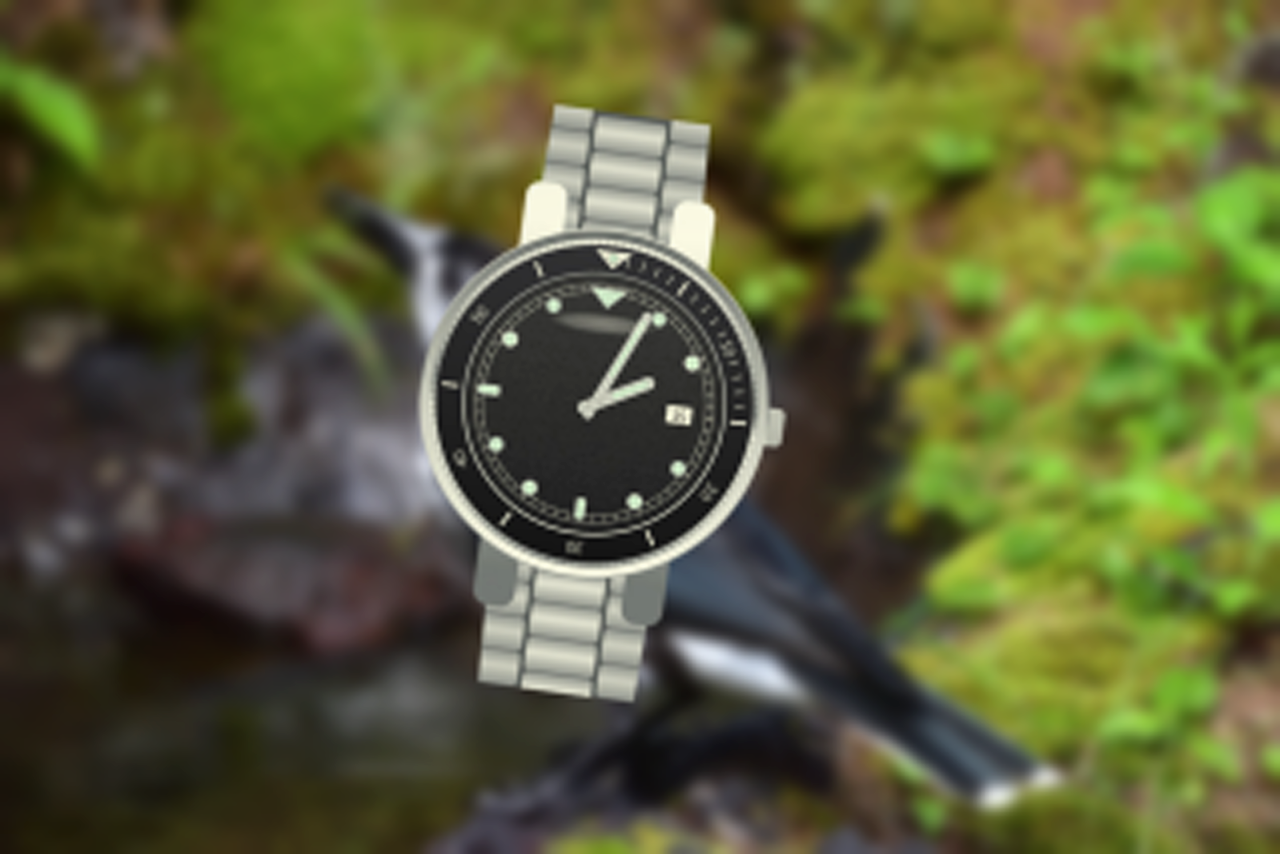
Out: 2h04
